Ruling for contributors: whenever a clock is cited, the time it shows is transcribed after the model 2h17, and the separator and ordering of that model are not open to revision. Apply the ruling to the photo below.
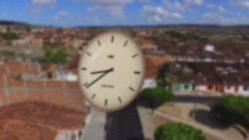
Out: 8h39
